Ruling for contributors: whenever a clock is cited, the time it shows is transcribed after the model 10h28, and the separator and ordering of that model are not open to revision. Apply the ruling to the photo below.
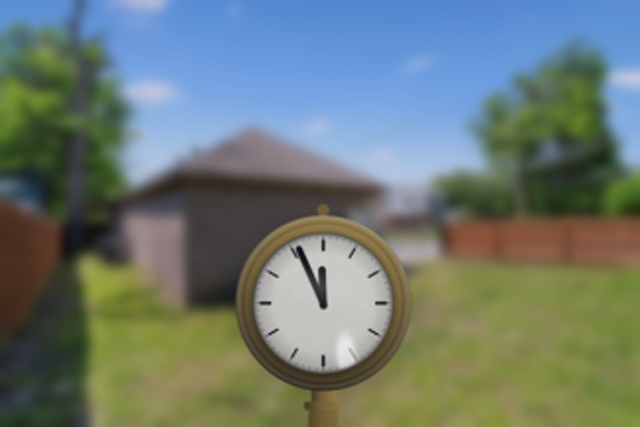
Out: 11h56
